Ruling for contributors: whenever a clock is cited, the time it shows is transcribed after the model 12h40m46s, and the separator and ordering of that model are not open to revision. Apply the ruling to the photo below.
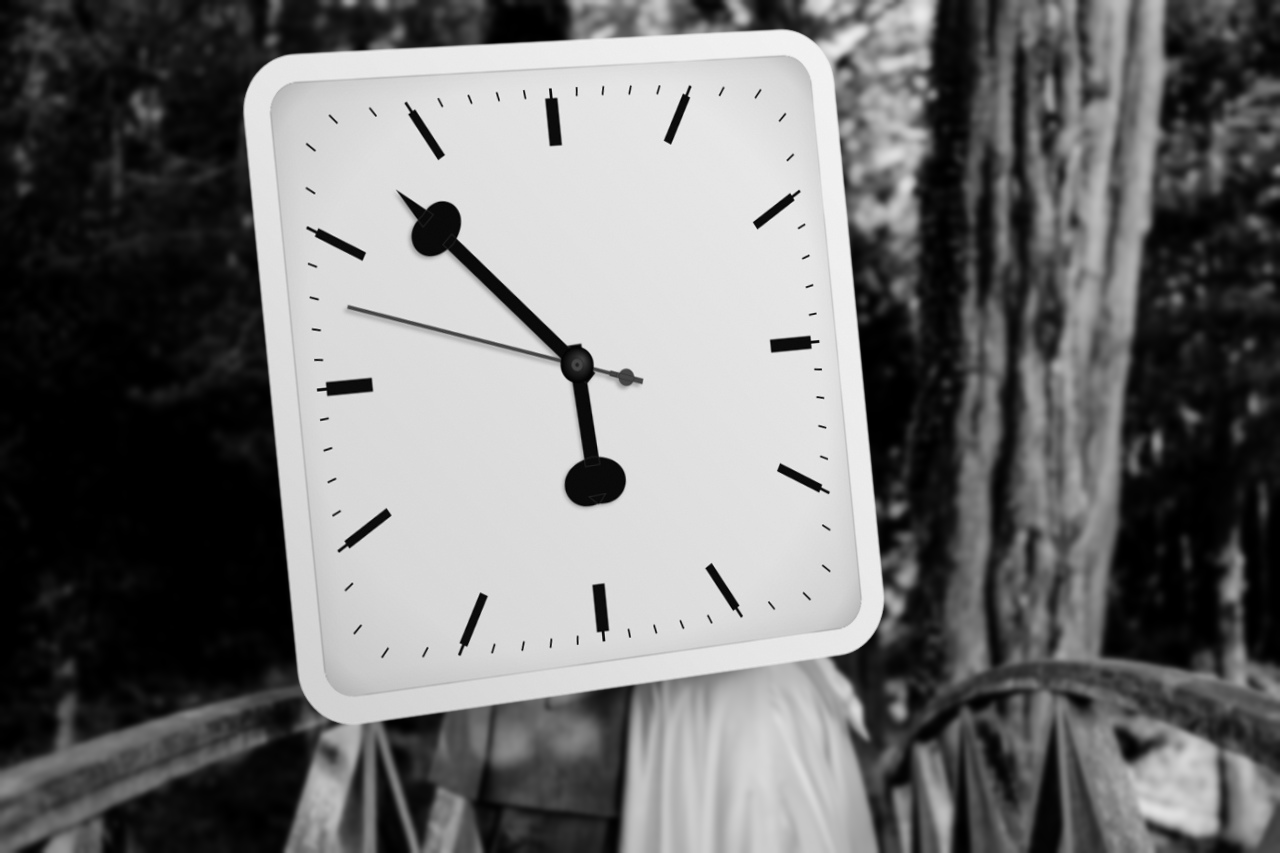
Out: 5h52m48s
